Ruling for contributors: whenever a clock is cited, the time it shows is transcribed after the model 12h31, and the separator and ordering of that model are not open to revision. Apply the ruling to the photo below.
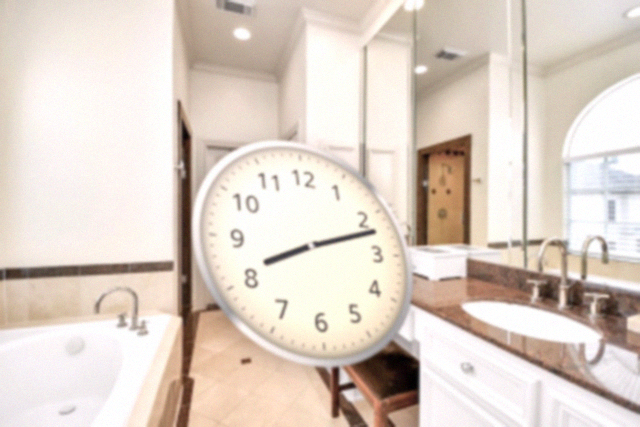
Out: 8h12
